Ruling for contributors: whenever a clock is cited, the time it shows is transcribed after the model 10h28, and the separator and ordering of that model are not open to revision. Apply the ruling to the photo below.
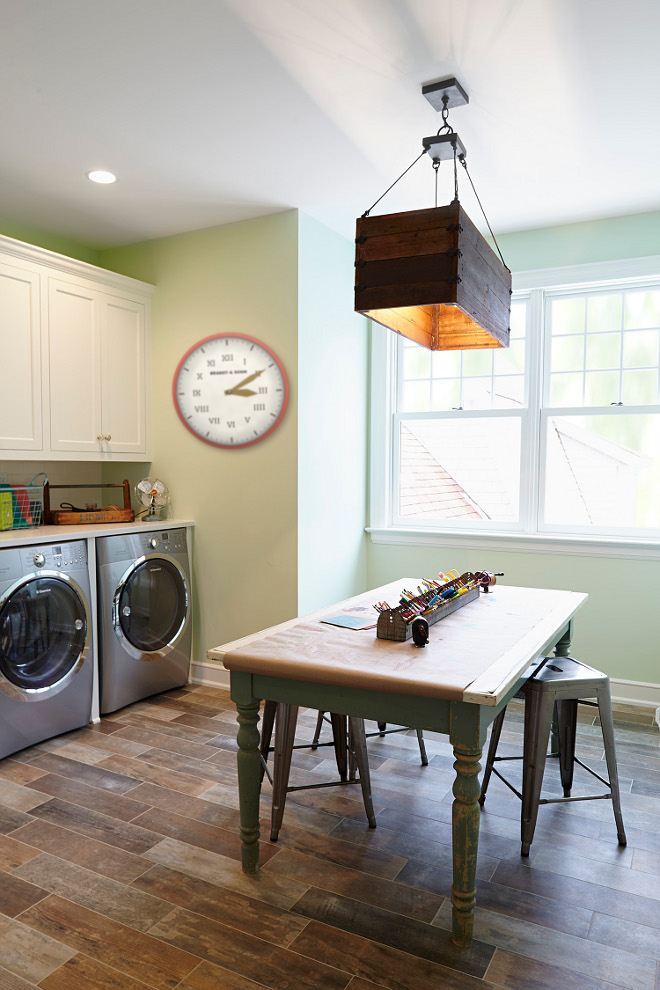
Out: 3h10
